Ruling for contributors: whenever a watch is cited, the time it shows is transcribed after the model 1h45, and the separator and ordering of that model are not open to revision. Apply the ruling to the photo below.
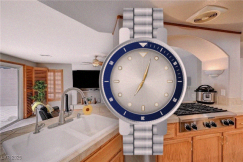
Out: 7h03
